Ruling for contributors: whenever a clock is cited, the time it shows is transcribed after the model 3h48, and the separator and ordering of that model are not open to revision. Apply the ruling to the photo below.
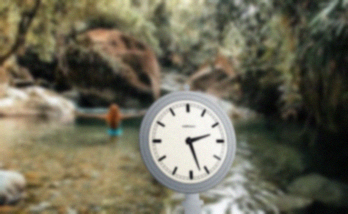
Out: 2h27
